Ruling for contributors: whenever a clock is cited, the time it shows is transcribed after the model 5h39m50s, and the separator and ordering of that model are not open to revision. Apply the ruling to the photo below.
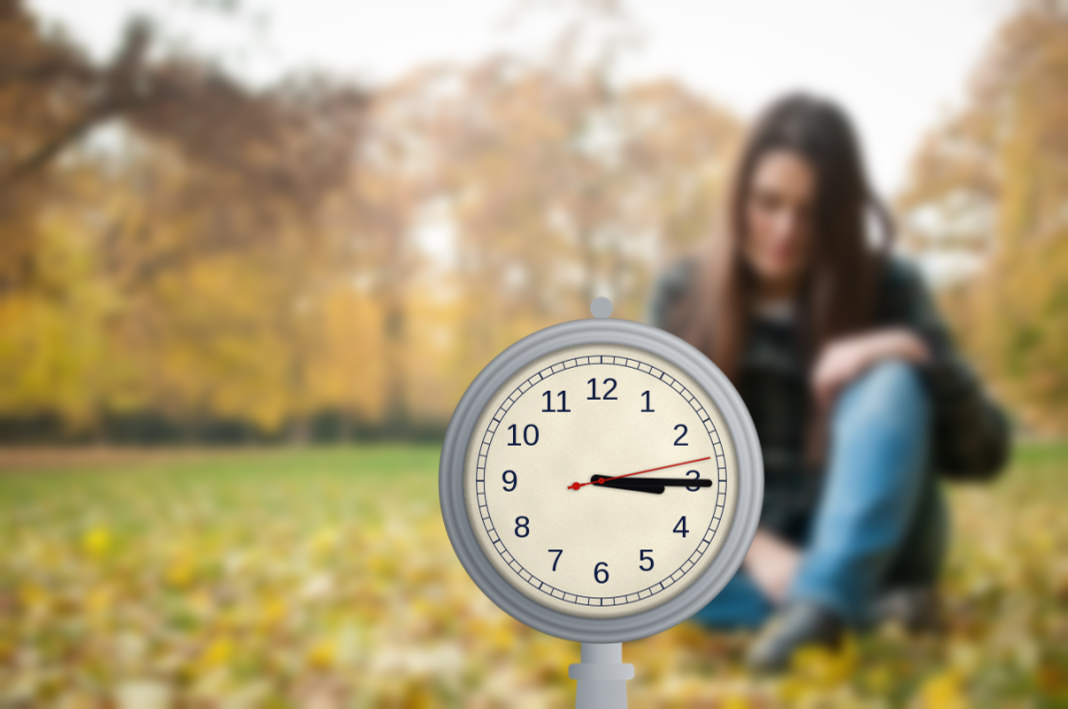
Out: 3h15m13s
